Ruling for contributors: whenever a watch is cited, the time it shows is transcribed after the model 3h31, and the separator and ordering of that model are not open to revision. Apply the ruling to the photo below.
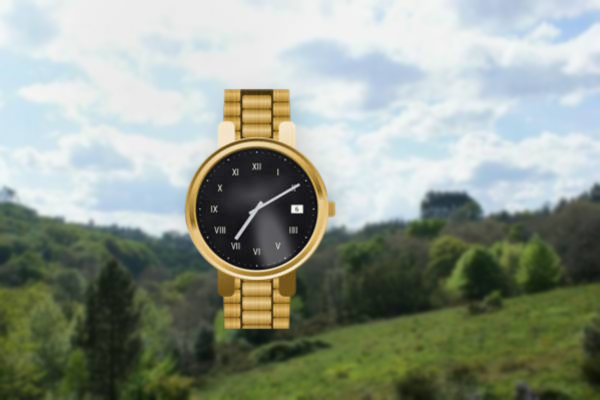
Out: 7h10
